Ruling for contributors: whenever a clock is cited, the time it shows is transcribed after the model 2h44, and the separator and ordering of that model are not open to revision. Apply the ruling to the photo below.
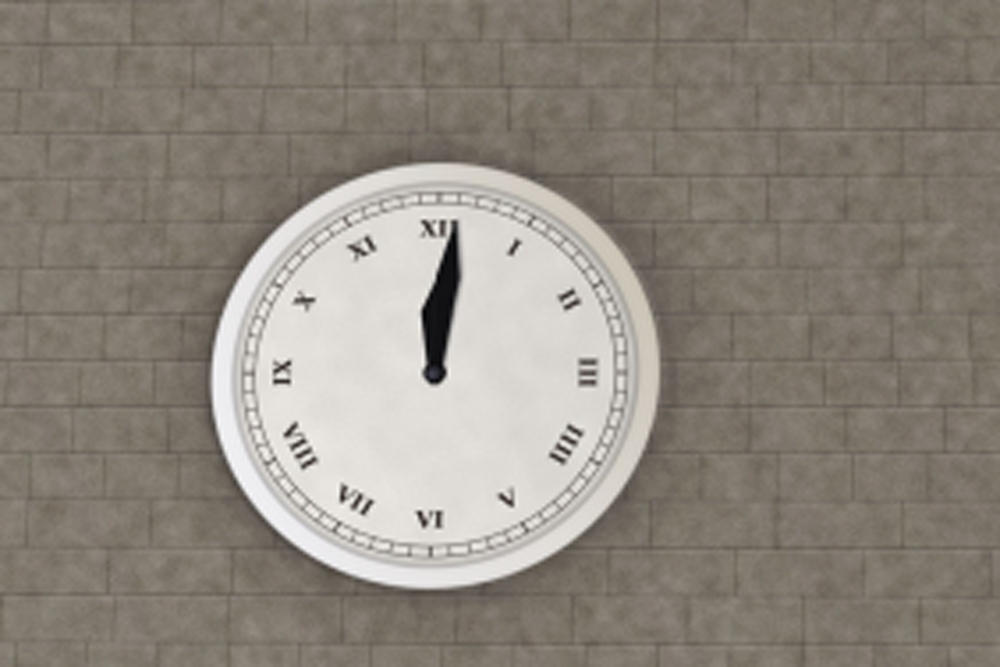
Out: 12h01
